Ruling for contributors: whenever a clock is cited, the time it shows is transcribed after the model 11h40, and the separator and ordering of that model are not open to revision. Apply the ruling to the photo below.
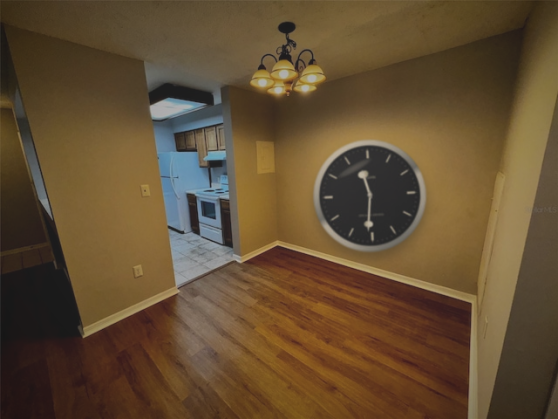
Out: 11h31
